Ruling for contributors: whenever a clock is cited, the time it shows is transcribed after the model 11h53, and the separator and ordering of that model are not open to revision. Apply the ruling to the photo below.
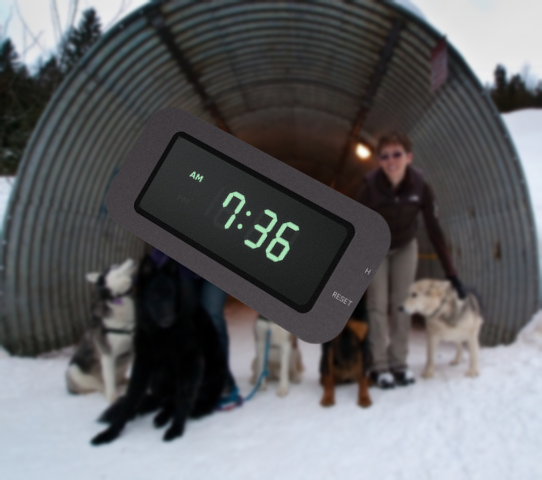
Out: 7h36
